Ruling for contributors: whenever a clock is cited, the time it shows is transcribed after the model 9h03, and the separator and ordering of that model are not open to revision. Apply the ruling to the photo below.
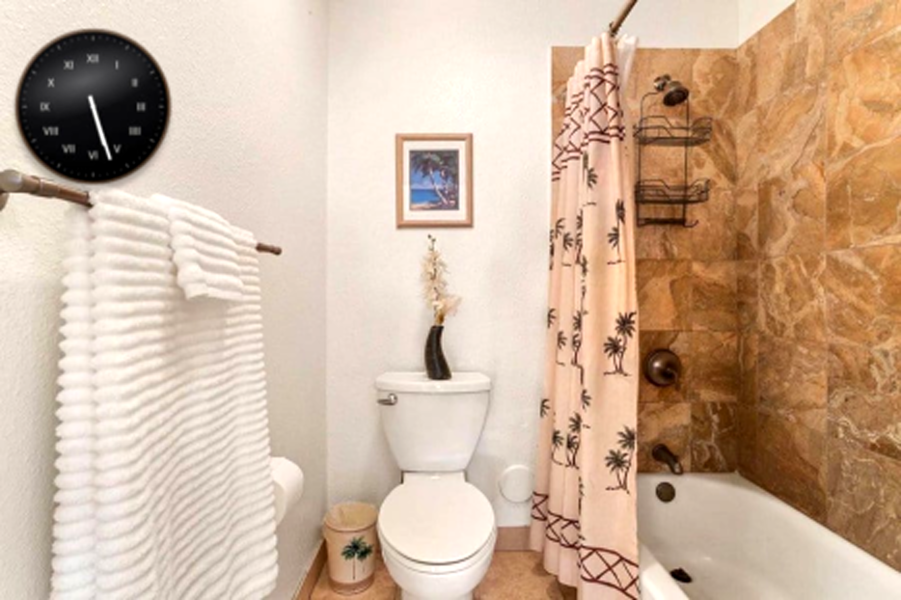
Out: 5h27
